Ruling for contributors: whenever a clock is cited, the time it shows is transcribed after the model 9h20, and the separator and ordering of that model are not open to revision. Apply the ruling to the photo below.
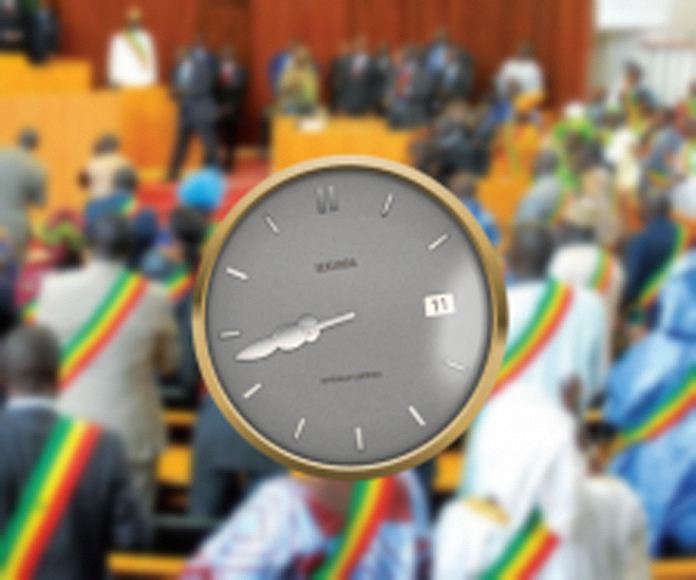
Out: 8h43
